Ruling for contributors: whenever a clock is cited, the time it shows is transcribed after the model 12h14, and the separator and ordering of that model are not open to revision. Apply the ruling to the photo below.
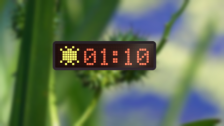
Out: 1h10
